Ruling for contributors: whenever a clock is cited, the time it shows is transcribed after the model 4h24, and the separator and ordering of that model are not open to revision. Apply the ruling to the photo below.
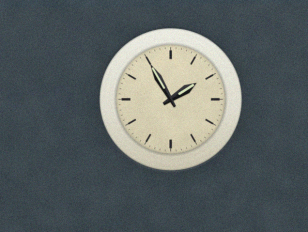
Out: 1h55
